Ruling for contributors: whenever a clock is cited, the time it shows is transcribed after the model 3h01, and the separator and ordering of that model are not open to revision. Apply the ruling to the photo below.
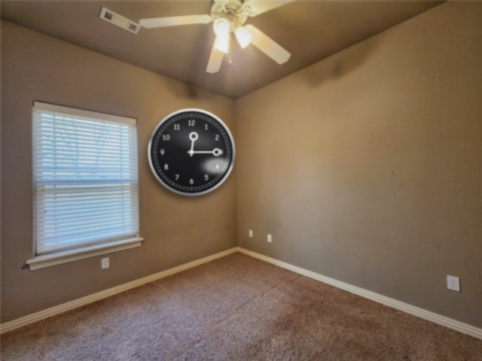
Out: 12h15
